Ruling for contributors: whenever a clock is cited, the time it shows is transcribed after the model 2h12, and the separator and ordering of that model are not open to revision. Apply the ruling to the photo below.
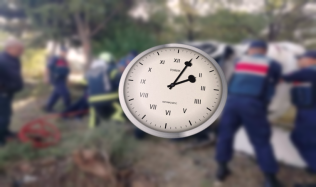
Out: 2h04
